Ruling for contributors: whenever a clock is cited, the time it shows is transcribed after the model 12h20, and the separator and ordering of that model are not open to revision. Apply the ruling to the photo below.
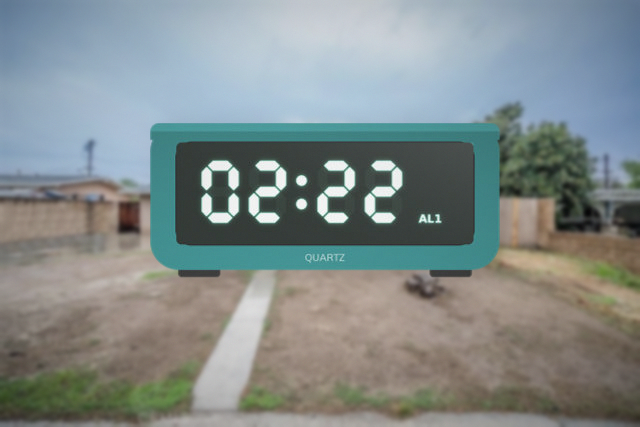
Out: 2h22
